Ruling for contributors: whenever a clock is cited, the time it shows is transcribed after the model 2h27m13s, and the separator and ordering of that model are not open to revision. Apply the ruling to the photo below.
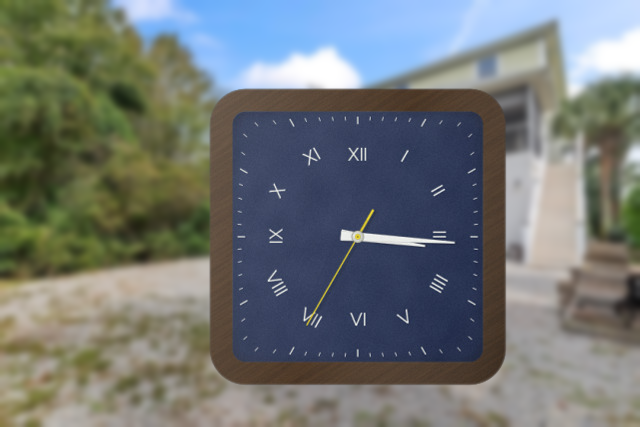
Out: 3h15m35s
